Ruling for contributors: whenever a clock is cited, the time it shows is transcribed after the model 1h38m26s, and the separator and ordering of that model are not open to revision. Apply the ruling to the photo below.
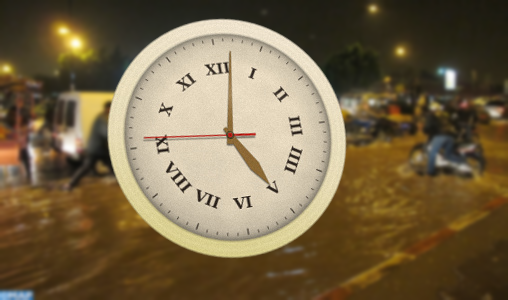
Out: 5h01m46s
